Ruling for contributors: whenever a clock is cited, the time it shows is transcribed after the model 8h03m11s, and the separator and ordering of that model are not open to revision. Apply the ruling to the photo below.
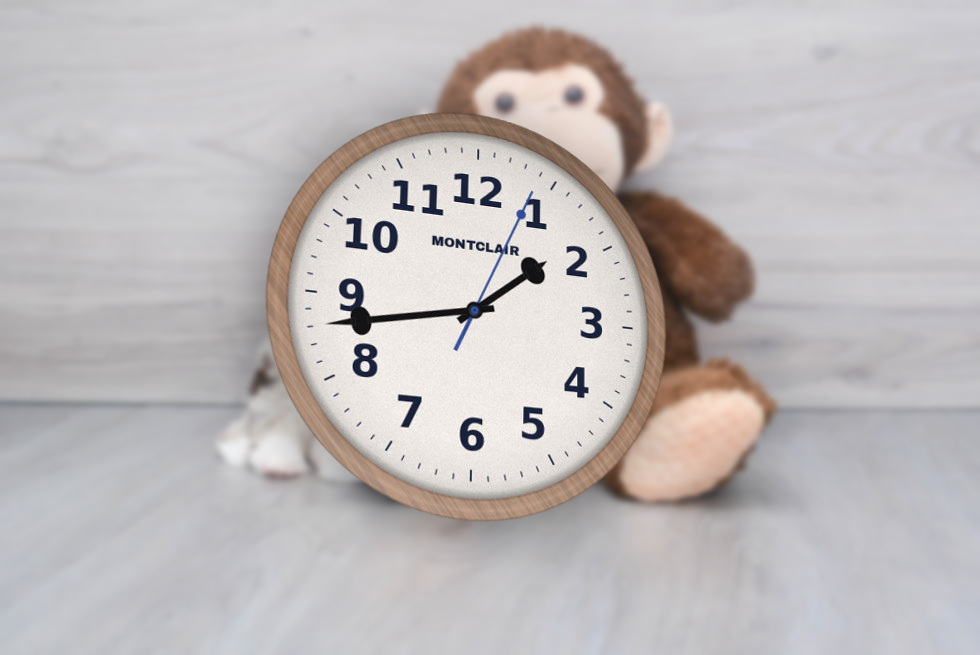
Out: 1h43m04s
